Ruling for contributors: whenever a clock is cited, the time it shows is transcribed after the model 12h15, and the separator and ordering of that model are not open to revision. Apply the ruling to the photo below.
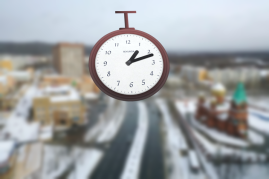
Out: 1h12
